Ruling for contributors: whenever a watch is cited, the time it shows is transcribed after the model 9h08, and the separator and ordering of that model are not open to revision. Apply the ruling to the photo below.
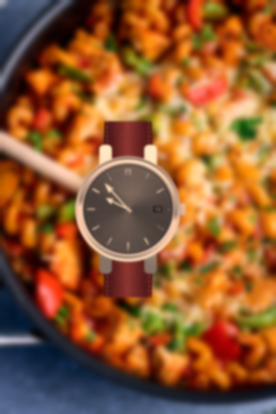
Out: 9h53
